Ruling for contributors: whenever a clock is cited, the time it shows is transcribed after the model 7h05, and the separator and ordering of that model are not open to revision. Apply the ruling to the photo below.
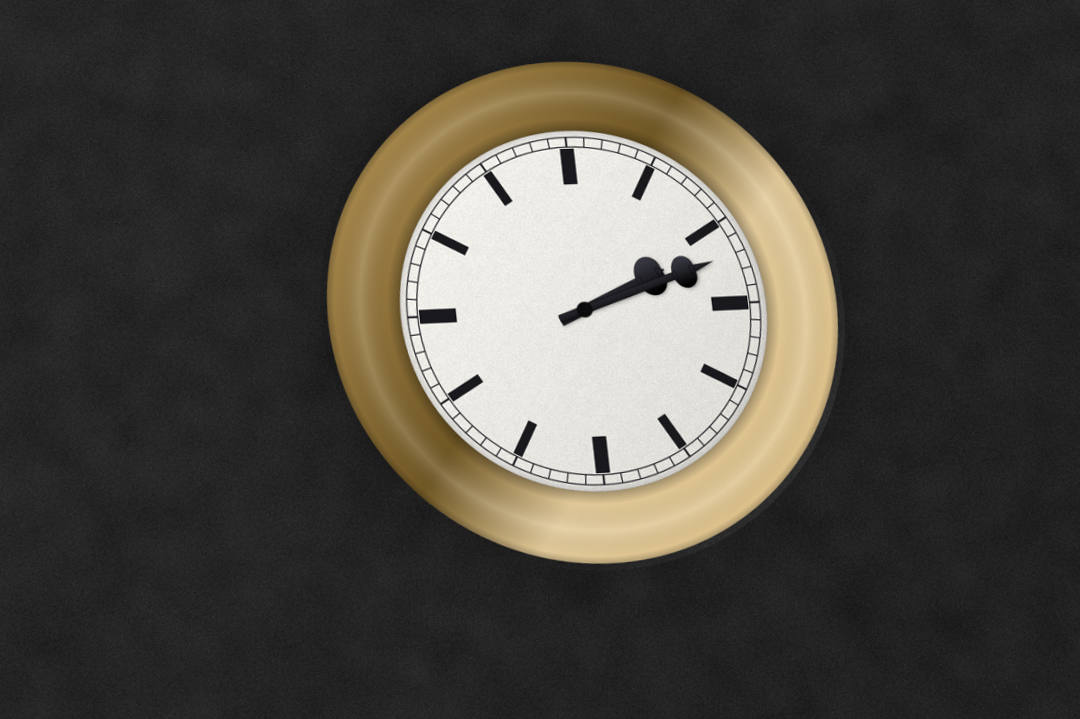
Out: 2h12
